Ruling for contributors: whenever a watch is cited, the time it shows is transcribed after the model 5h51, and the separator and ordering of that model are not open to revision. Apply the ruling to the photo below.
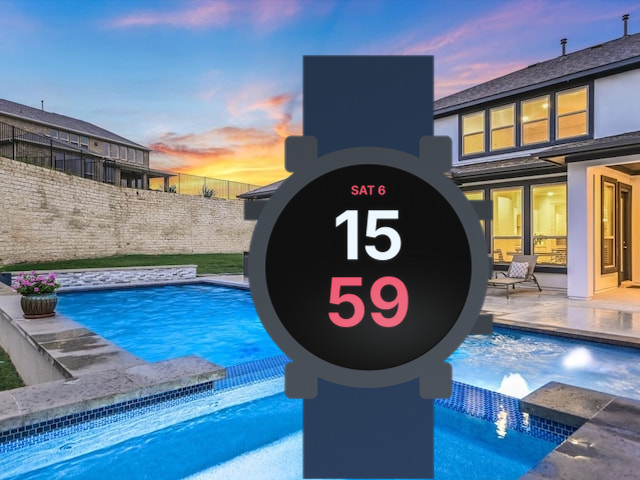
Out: 15h59
